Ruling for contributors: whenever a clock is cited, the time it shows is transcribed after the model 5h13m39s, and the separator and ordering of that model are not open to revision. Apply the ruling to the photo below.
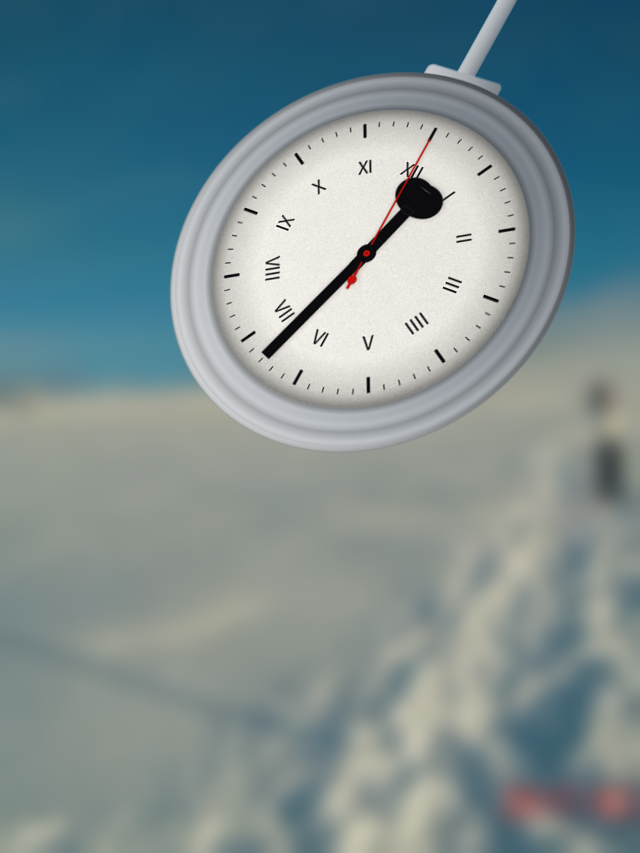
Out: 12h33m00s
